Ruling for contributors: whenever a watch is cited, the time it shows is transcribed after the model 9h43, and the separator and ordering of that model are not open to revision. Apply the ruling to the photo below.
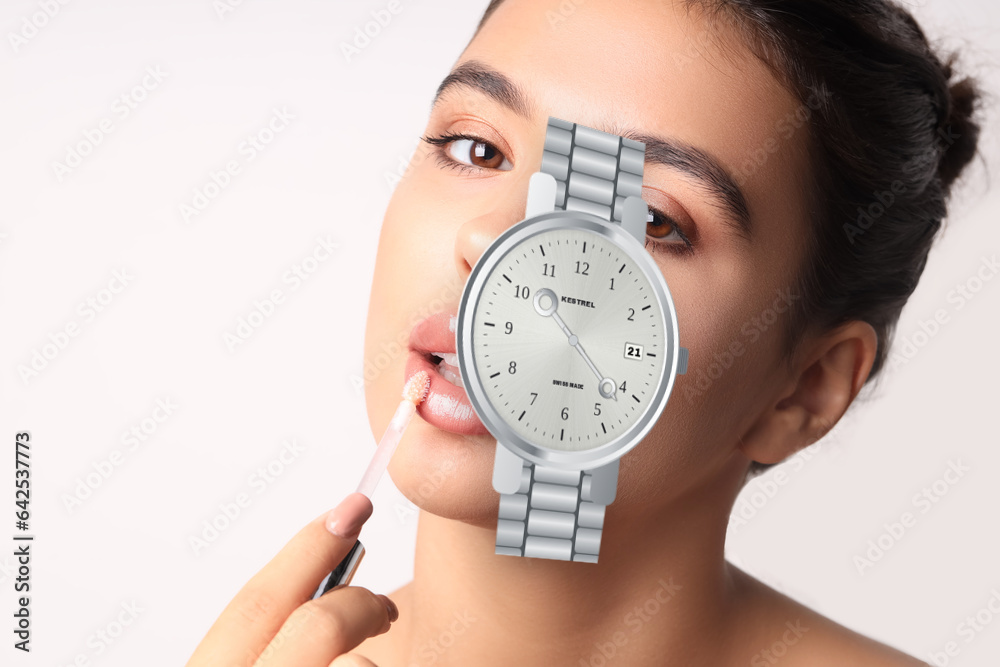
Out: 10h22
